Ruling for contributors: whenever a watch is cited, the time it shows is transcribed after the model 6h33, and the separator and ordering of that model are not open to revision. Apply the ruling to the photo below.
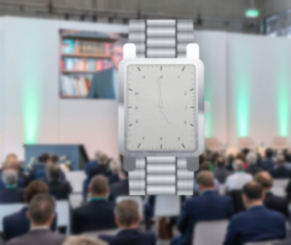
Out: 4h59
